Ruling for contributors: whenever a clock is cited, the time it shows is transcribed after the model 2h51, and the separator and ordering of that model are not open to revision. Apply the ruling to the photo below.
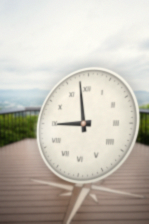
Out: 8h58
